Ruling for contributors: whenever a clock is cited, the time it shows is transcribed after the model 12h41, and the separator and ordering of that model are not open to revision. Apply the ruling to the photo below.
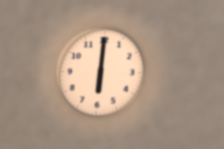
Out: 6h00
